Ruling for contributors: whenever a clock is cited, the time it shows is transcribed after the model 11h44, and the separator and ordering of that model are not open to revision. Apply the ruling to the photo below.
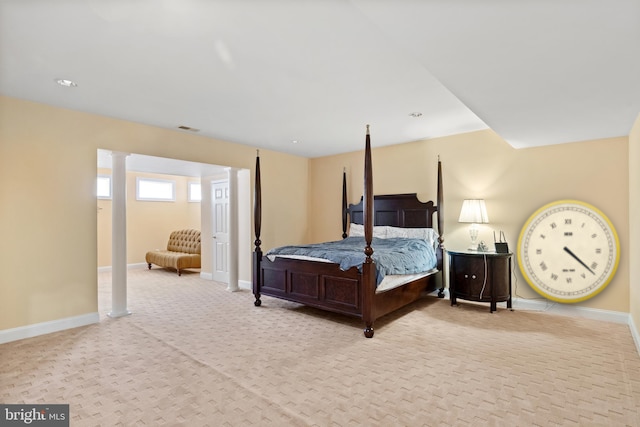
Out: 4h22
